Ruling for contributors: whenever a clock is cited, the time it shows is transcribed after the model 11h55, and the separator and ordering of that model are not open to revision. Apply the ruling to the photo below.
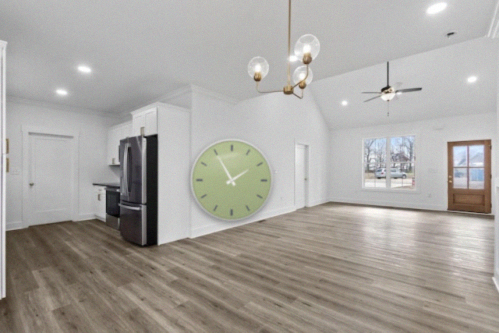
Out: 1h55
